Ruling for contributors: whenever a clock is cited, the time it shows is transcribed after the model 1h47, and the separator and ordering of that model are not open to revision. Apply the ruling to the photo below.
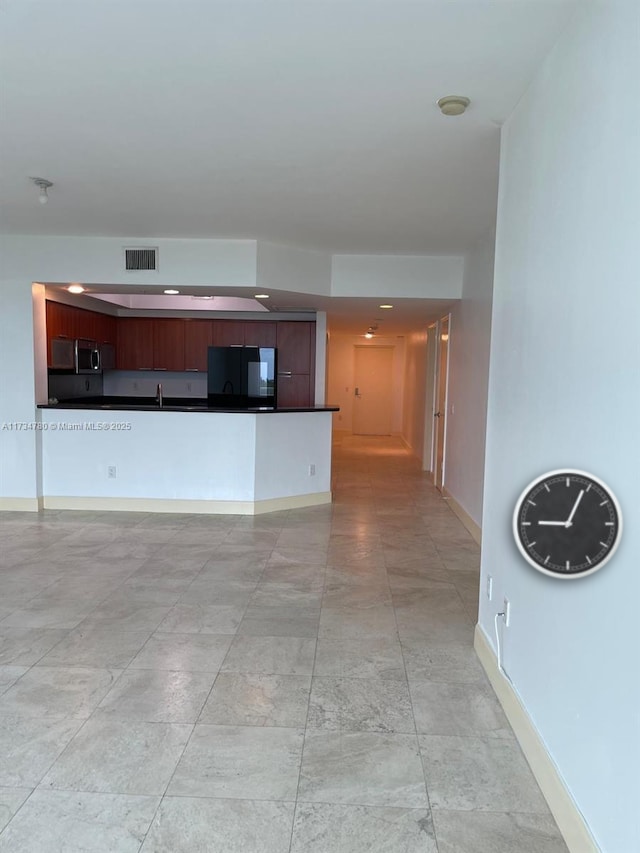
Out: 9h04
